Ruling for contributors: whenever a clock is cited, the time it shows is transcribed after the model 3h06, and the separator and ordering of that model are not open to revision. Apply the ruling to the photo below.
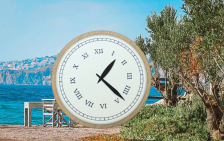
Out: 1h23
